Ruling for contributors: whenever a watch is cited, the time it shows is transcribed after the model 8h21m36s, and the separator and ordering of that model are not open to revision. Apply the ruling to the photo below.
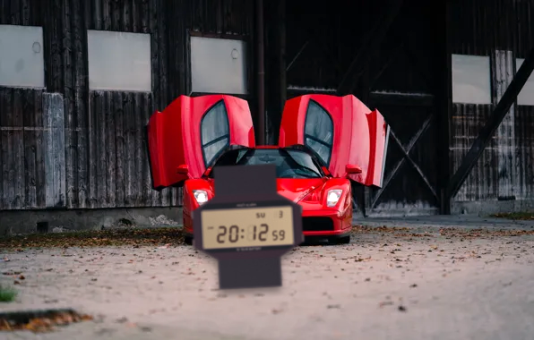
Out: 20h12m59s
